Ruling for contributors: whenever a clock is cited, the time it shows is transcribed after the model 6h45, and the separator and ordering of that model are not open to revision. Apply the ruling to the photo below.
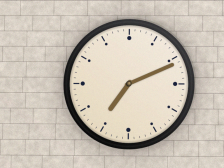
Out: 7h11
